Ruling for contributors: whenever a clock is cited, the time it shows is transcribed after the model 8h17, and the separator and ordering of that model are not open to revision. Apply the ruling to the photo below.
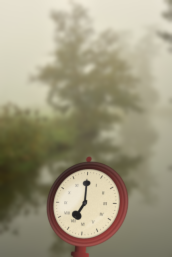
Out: 7h00
